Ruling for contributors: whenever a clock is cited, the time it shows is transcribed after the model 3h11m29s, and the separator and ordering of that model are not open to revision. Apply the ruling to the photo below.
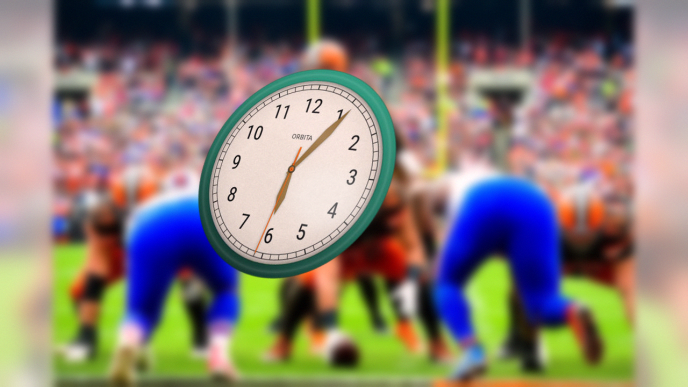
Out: 6h05m31s
